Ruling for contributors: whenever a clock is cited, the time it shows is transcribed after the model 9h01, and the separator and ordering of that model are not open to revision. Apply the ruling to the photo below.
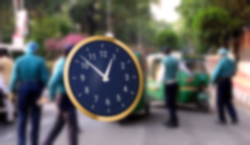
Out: 12h52
